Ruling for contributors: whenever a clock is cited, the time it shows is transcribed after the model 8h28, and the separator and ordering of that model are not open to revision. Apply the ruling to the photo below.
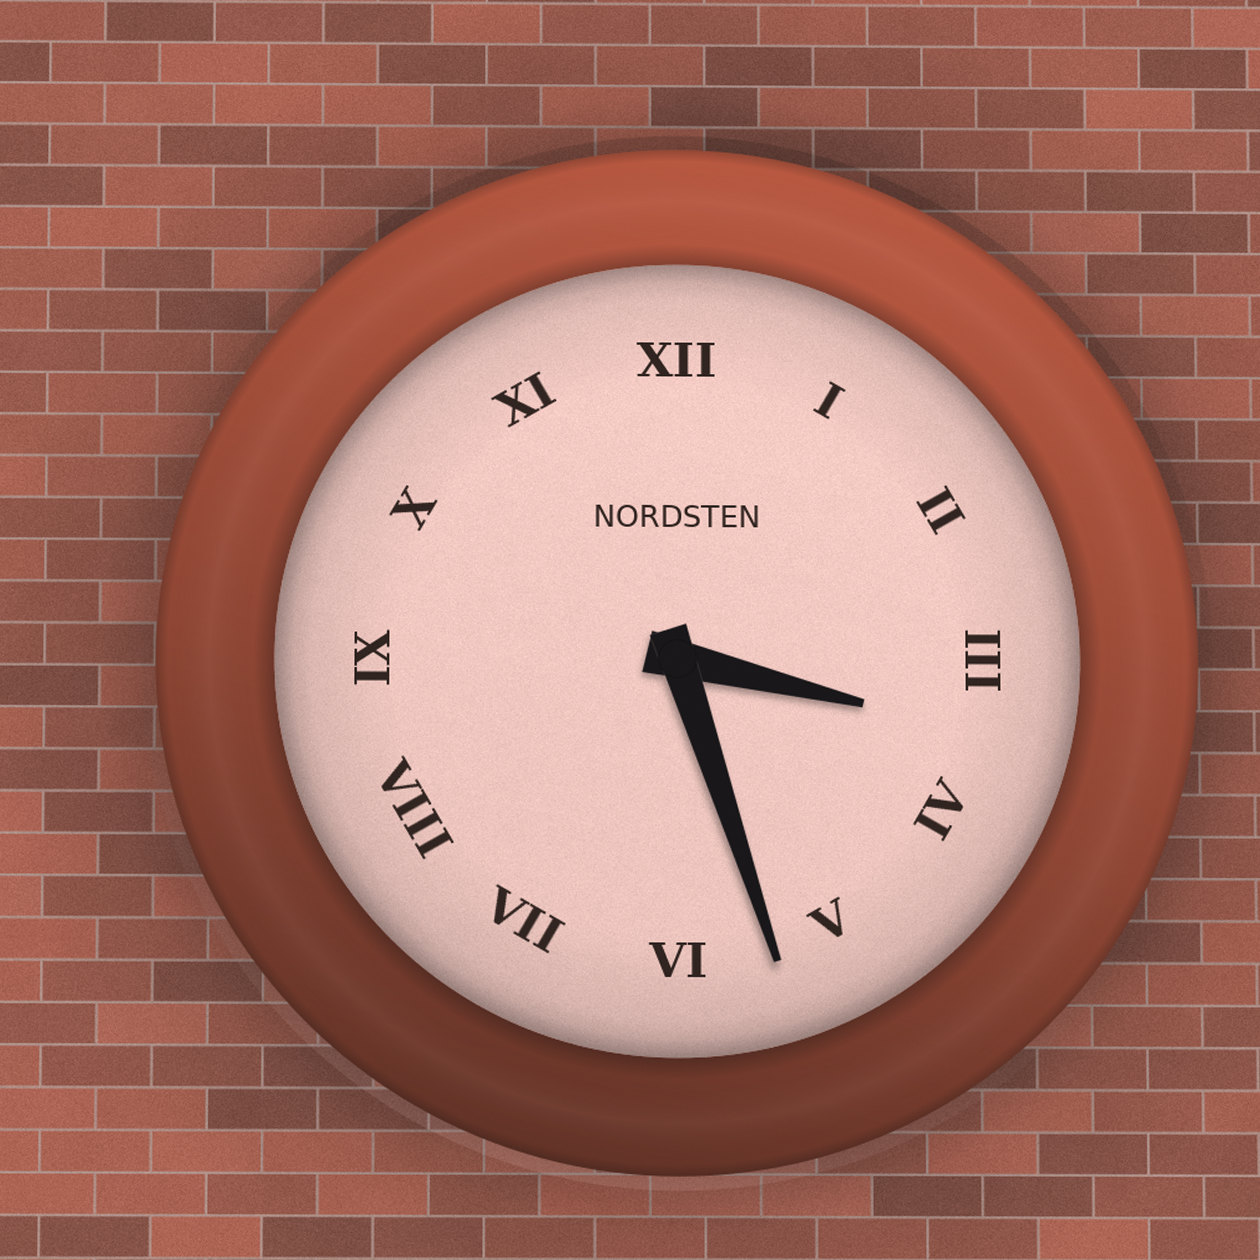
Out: 3h27
